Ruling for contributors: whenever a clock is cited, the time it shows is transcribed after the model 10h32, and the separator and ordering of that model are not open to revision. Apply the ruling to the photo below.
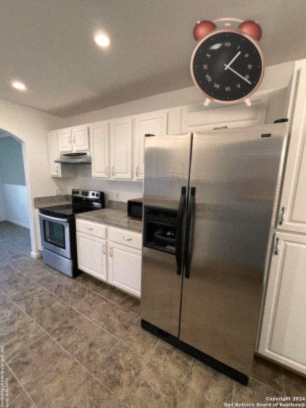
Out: 1h21
